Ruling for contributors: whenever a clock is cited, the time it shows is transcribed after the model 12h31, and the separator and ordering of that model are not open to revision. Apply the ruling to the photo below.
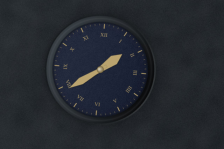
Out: 1h39
